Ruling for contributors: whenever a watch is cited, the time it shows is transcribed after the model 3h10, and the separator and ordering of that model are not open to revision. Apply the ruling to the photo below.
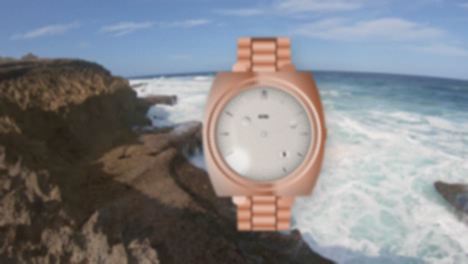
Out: 10h12
